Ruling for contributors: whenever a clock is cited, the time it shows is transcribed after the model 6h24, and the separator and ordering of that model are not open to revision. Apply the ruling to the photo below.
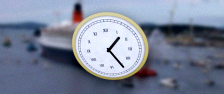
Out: 1h25
